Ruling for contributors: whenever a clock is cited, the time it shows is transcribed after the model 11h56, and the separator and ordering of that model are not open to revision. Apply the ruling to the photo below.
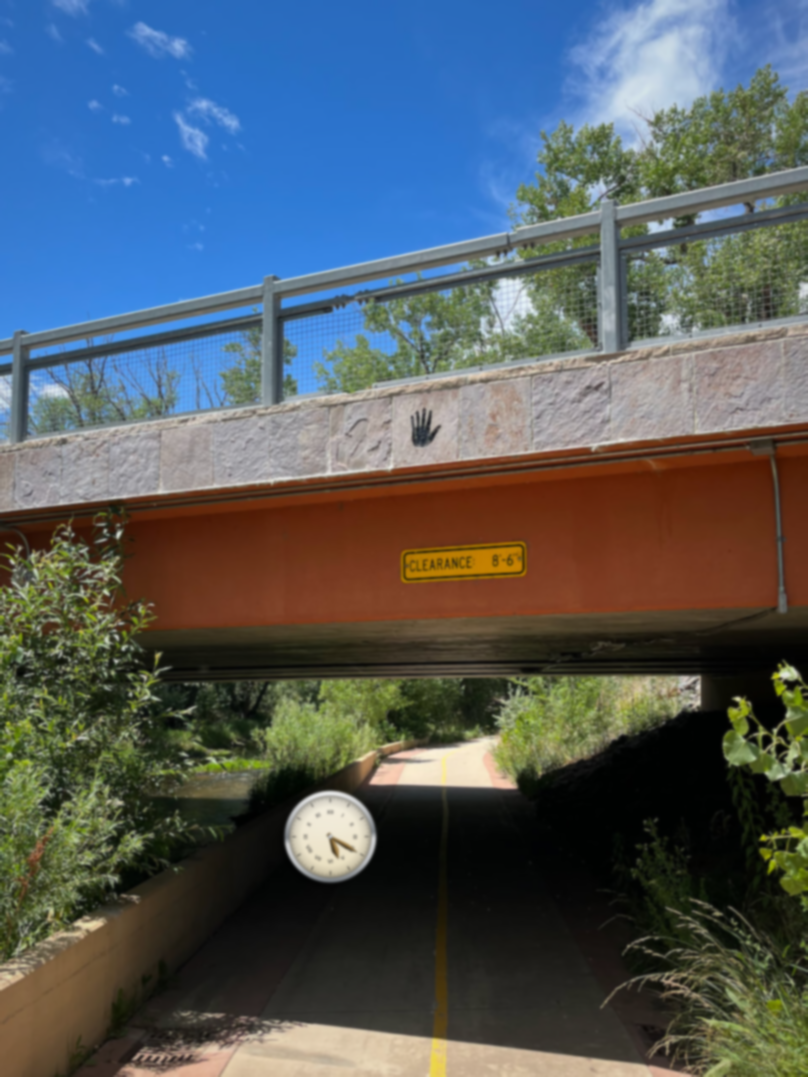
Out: 5h20
